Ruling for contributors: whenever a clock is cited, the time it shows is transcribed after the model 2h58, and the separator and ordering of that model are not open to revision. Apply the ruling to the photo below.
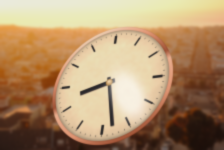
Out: 8h28
